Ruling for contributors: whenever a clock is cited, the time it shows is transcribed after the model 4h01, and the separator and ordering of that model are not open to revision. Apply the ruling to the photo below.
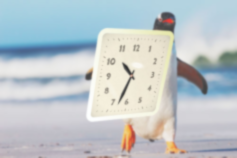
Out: 10h33
